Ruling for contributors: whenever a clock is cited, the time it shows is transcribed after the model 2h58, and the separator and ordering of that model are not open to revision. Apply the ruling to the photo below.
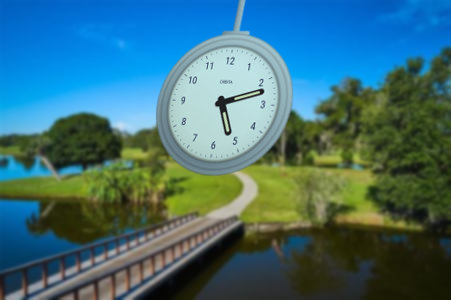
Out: 5h12
